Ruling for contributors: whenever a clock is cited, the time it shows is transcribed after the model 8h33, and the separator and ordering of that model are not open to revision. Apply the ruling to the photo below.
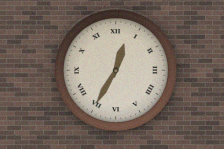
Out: 12h35
